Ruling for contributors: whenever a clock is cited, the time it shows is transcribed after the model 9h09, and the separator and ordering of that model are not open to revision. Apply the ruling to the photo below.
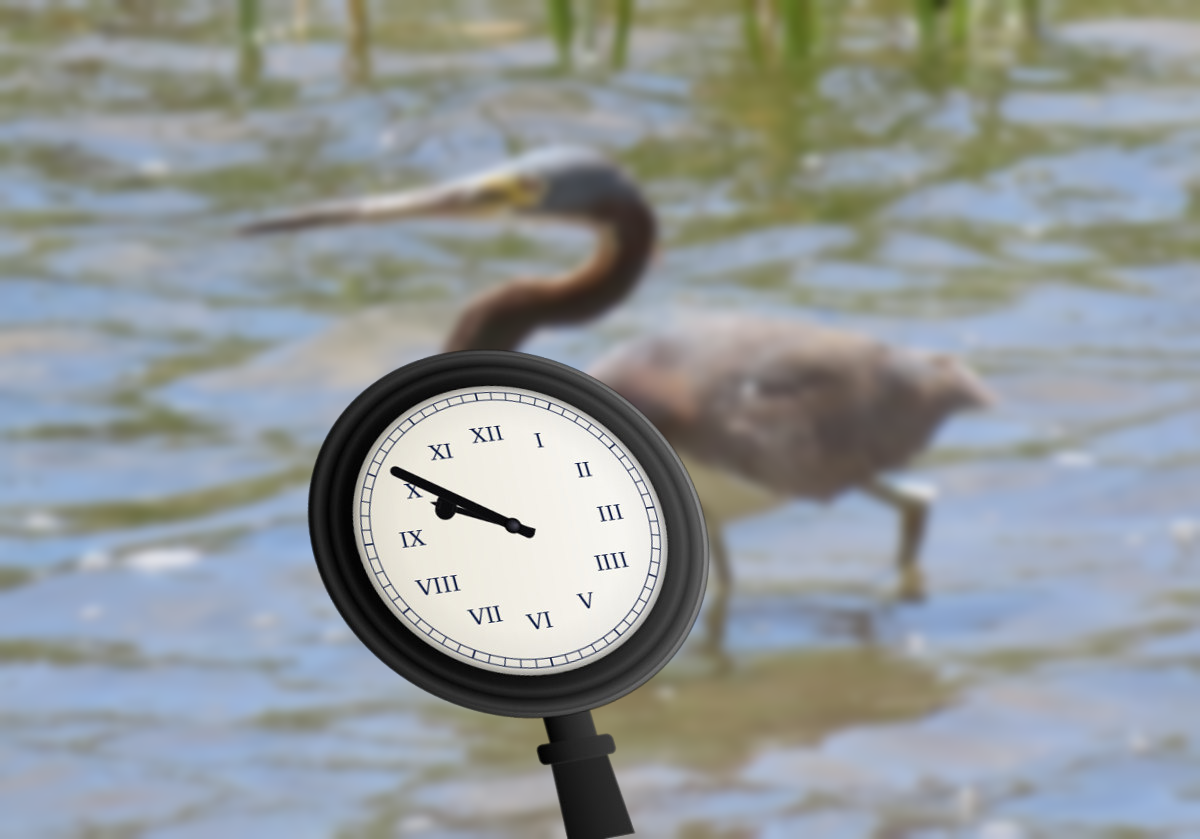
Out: 9h51
